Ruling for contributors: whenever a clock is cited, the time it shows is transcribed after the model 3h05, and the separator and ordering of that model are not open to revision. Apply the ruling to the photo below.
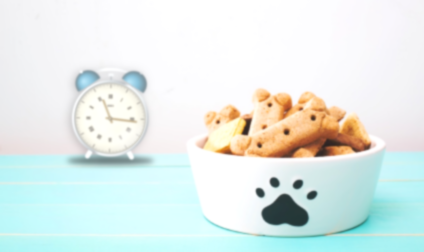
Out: 11h16
